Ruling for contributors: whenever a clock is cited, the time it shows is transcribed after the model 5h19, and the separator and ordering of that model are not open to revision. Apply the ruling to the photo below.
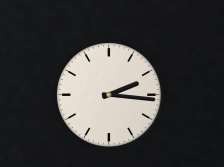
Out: 2h16
